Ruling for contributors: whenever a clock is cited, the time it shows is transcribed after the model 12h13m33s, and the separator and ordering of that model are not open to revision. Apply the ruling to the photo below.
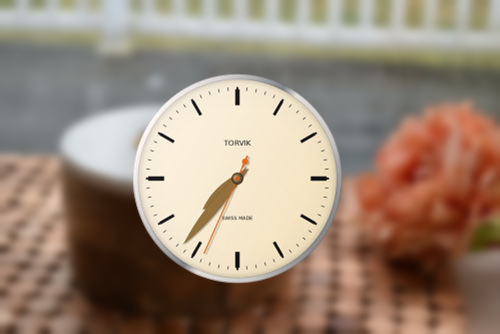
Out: 7h36m34s
